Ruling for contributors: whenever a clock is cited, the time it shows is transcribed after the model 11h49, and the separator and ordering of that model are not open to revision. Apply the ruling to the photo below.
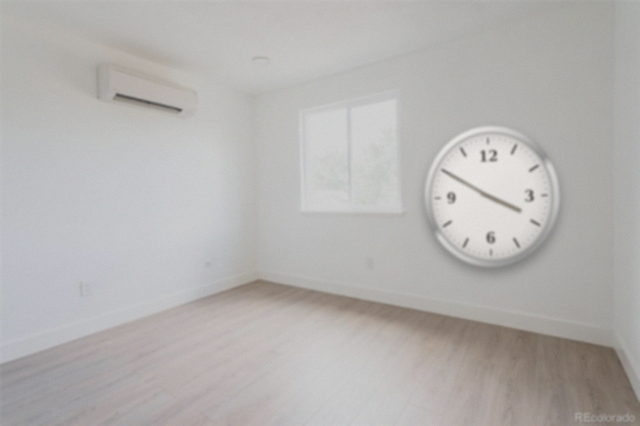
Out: 3h50
